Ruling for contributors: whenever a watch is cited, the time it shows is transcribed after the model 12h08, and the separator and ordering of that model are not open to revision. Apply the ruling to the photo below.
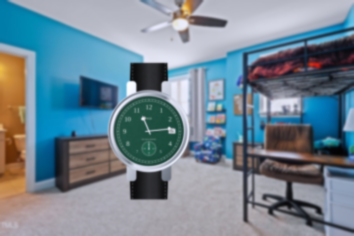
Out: 11h14
